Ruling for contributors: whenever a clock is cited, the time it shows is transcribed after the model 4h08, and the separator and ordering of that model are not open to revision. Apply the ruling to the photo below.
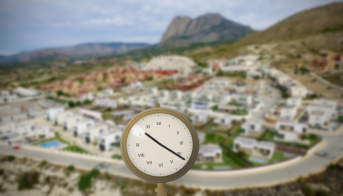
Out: 10h21
